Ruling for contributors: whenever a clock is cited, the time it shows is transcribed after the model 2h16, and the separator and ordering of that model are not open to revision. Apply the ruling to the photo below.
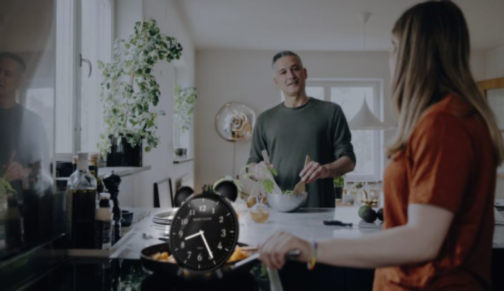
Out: 8h25
